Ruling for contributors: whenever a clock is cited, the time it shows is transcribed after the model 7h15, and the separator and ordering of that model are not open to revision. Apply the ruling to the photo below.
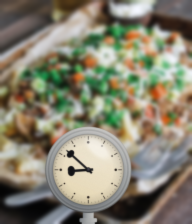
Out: 8h52
